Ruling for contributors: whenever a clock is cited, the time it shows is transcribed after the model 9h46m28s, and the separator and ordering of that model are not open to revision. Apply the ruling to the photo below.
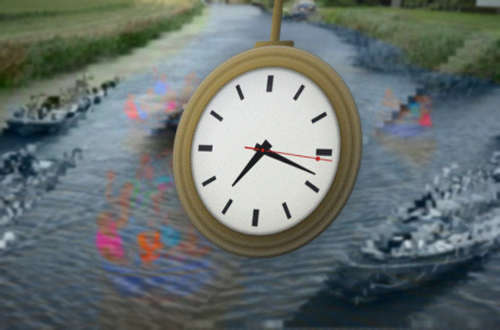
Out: 7h18m16s
